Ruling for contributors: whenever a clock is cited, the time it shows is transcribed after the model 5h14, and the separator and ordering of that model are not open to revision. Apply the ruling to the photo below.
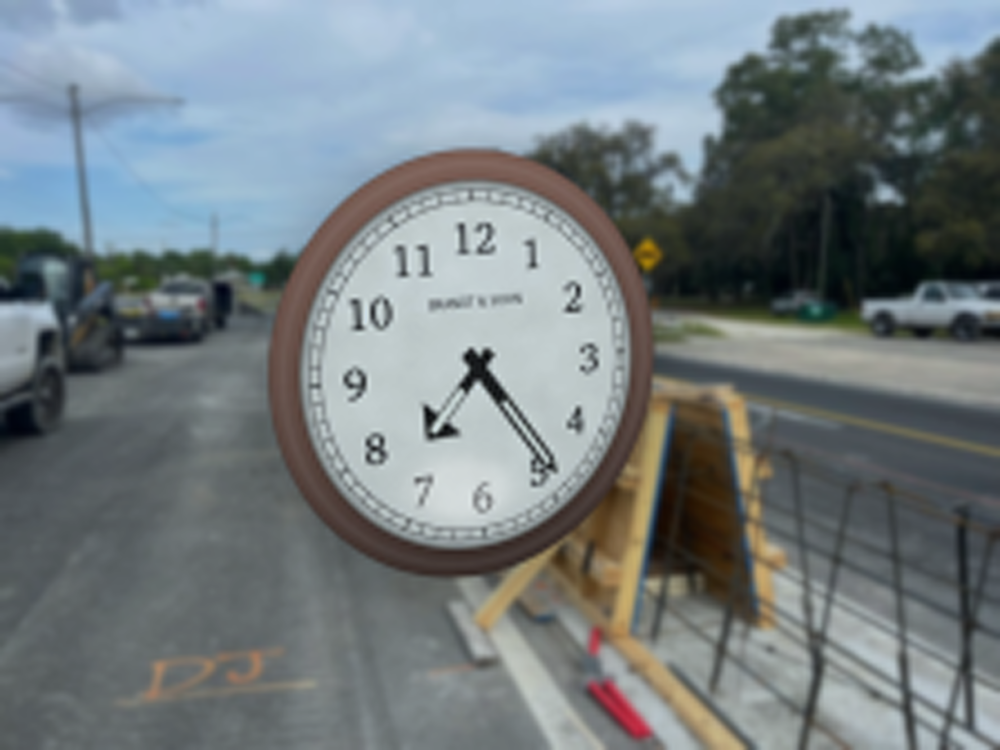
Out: 7h24
